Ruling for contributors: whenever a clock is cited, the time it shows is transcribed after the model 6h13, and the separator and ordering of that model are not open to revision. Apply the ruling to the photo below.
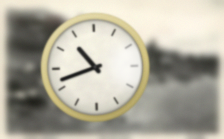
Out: 10h42
